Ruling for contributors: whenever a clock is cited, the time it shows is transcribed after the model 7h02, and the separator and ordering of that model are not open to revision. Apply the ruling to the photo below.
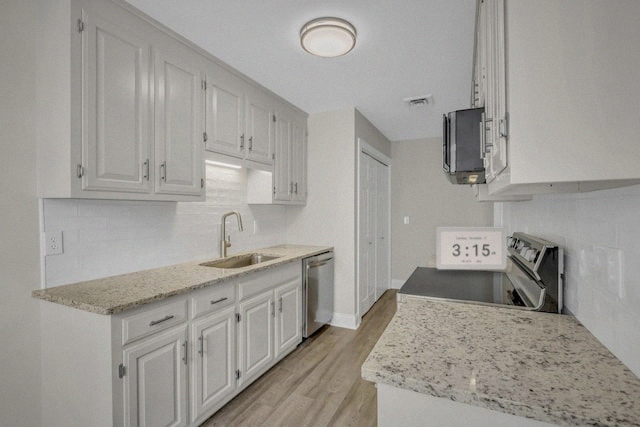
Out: 3h15
